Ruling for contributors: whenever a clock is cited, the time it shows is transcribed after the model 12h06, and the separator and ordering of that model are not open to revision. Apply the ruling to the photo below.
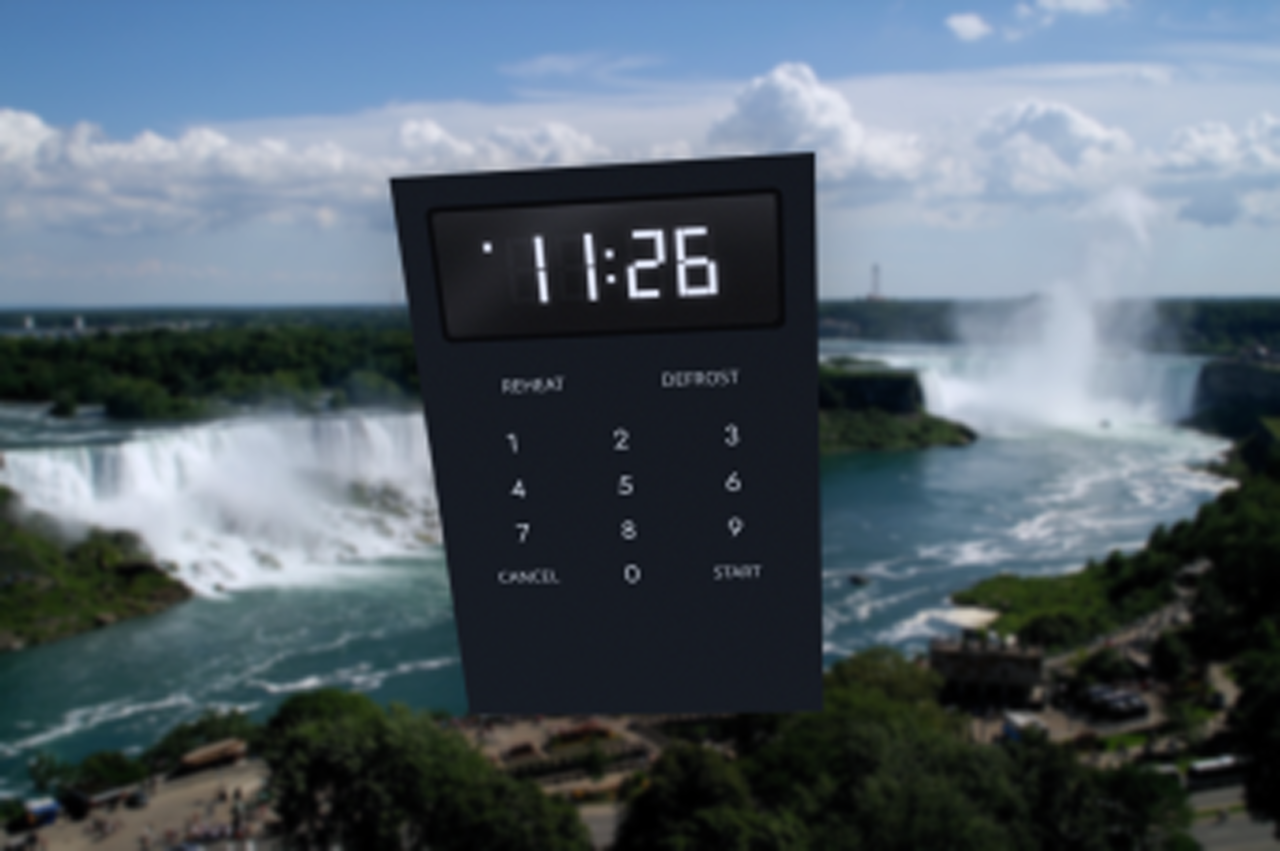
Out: 11h26
